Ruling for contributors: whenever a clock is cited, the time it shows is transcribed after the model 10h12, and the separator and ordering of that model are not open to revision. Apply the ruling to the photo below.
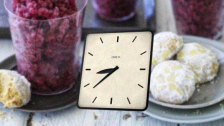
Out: 8h38
